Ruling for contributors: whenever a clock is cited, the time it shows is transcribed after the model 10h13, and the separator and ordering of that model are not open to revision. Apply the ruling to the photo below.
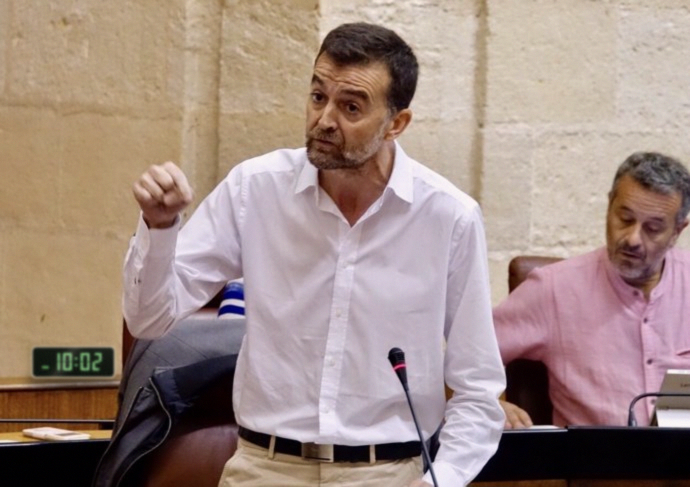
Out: 10h02
